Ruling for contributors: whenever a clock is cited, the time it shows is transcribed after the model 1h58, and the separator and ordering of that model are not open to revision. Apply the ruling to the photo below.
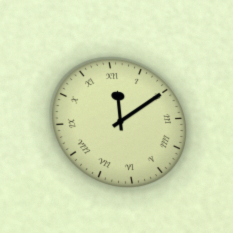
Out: 12h10
